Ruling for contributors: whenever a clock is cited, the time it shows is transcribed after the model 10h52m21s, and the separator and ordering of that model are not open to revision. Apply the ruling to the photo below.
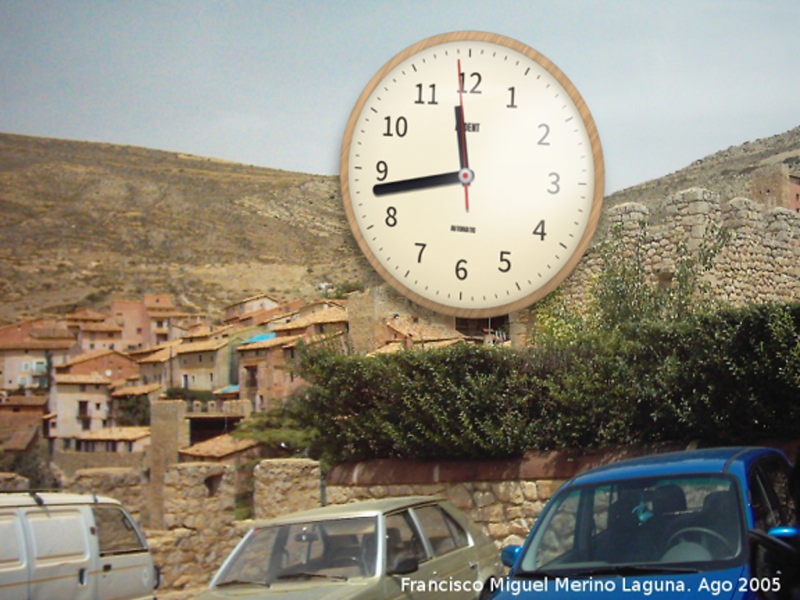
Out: 11h42m59s
